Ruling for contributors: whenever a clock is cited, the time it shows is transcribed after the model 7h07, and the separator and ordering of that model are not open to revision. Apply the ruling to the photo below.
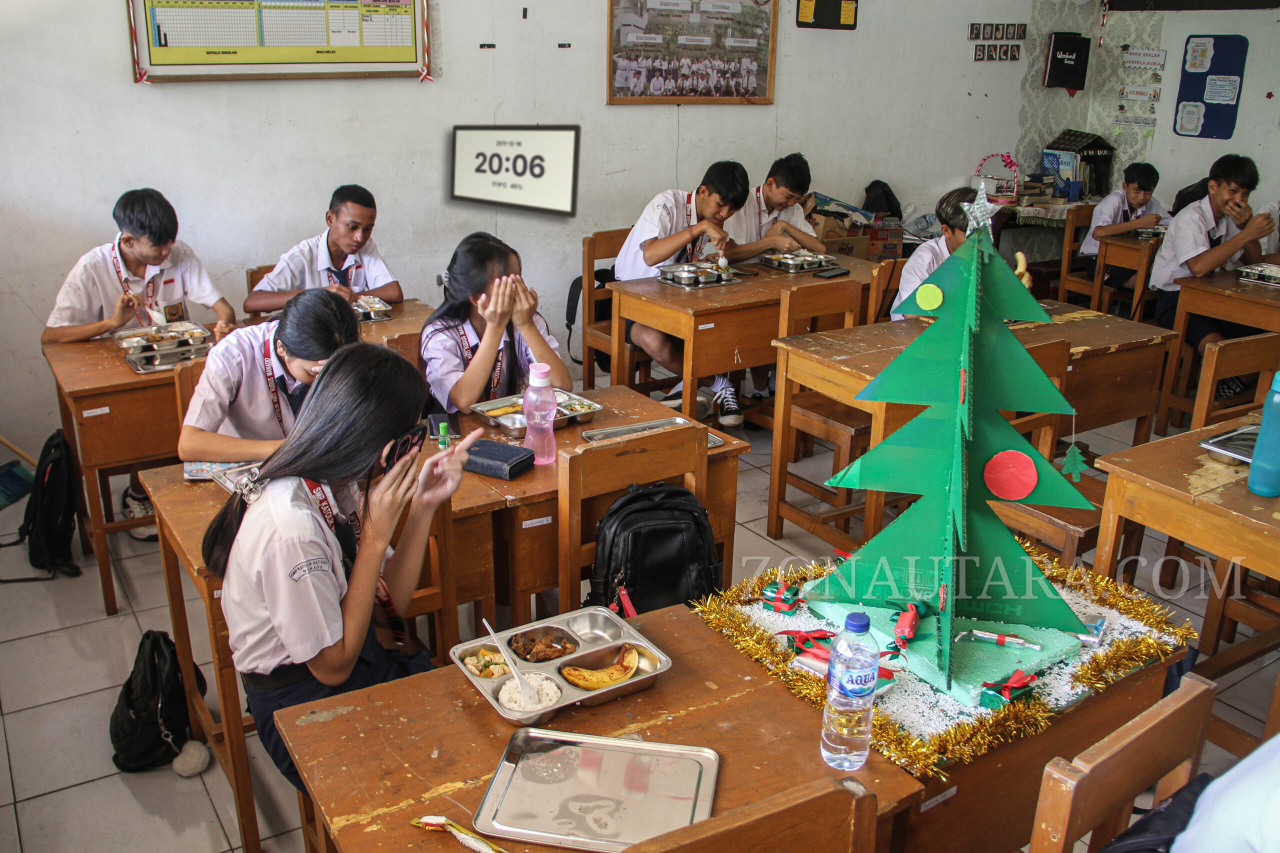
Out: 20h06
